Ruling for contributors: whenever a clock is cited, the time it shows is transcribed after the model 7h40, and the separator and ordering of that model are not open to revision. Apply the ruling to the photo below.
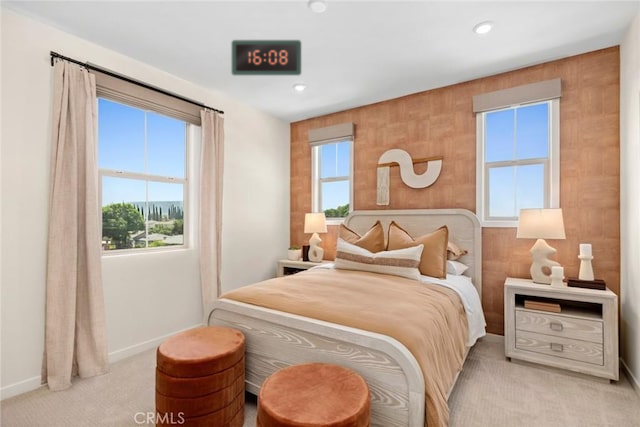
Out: 16h08
